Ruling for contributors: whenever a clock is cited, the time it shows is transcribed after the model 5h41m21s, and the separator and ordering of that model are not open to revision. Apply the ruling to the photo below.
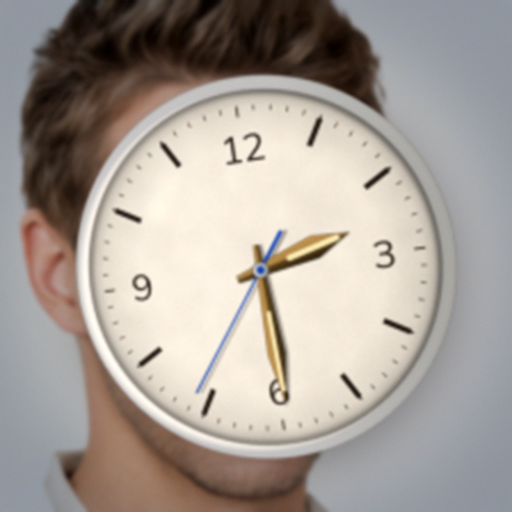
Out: 2h29m36s
